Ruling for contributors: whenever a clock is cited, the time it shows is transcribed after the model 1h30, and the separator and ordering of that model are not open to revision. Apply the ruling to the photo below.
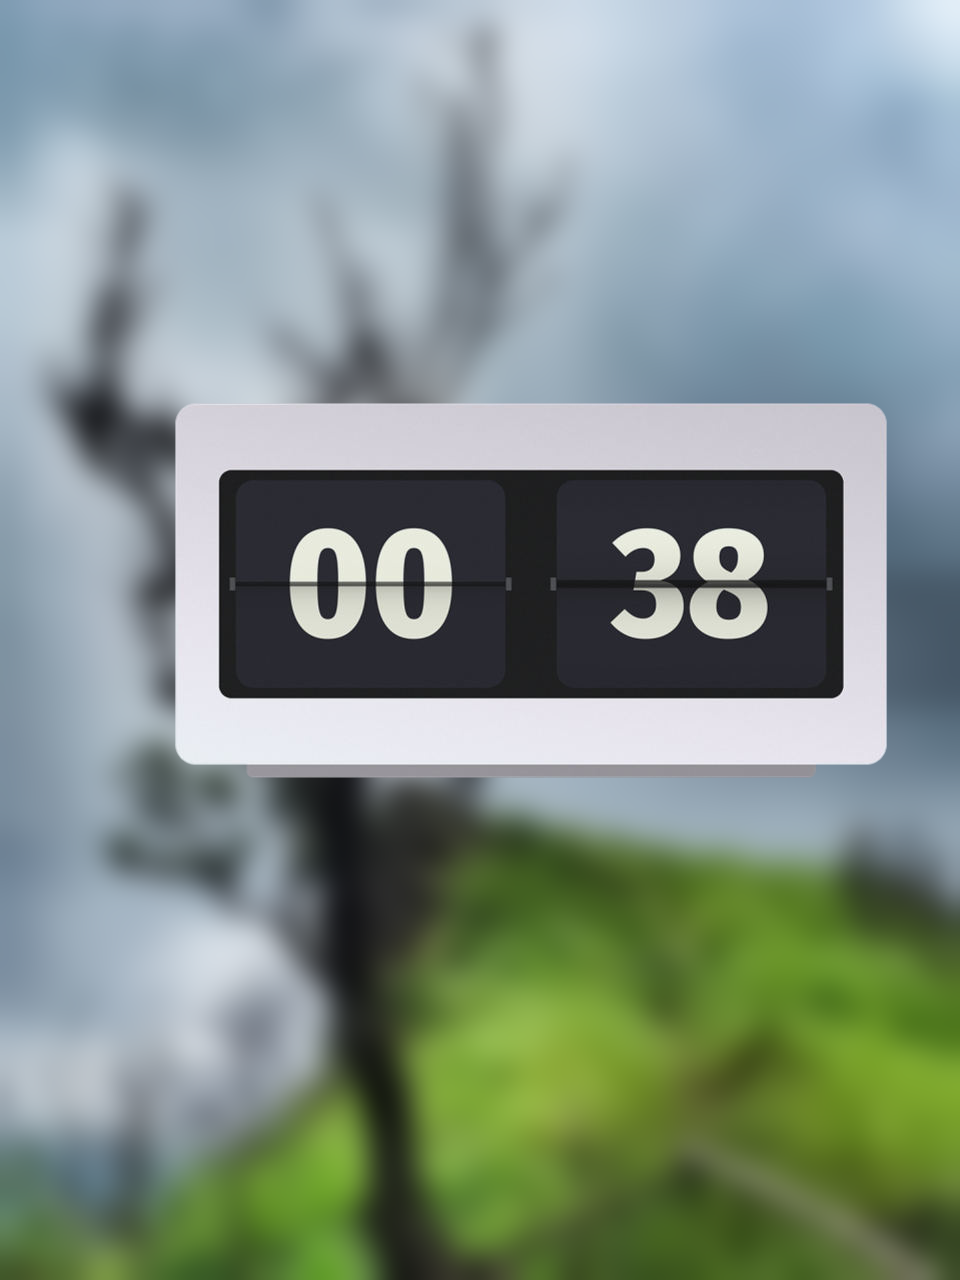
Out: 0h38
